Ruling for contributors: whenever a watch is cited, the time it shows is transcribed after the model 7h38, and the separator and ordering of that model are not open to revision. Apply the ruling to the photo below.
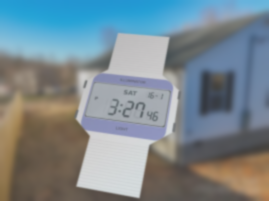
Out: 3h27
